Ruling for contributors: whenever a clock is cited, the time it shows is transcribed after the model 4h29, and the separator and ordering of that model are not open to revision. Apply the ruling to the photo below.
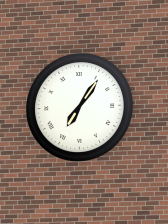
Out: 7h06
